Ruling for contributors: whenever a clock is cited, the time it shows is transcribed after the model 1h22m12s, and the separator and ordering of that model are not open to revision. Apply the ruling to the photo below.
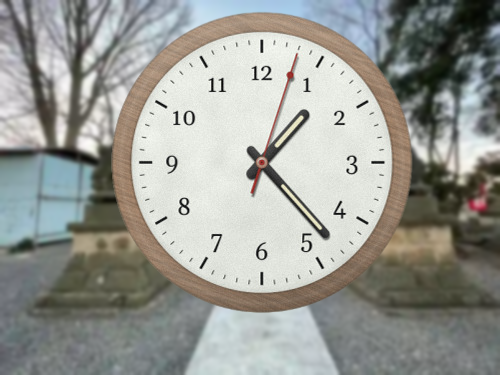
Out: 1h23m03s
